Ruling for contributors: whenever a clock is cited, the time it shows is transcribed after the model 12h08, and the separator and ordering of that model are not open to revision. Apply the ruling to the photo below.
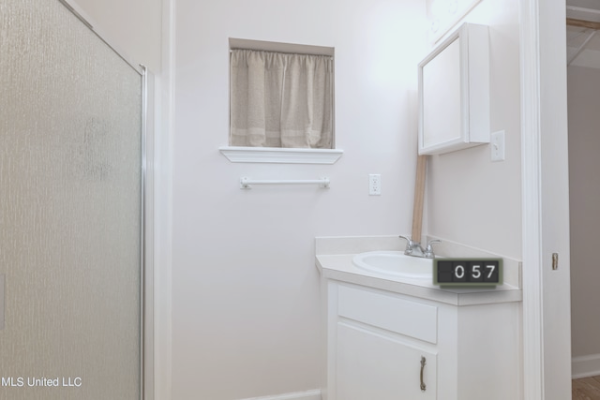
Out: 0h57
